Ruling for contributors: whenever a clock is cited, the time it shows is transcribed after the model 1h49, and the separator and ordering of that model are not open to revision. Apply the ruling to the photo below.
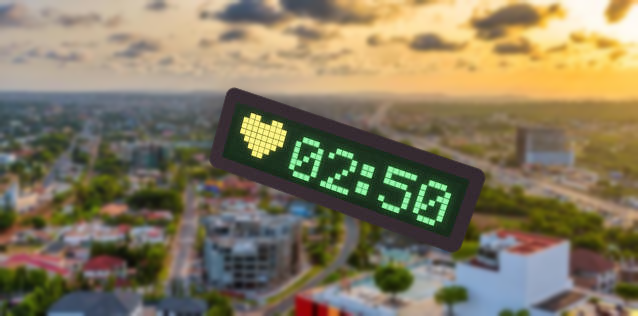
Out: 2h50
